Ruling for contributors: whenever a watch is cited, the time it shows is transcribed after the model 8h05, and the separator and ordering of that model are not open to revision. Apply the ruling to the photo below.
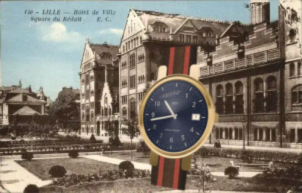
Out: 10h43
